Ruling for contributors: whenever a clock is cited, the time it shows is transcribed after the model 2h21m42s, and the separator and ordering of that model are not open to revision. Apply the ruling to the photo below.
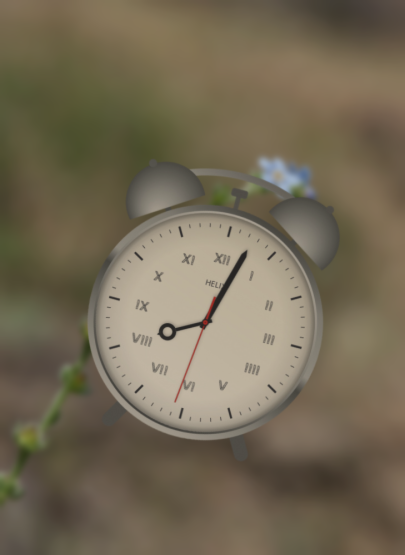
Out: 8h02m31s
